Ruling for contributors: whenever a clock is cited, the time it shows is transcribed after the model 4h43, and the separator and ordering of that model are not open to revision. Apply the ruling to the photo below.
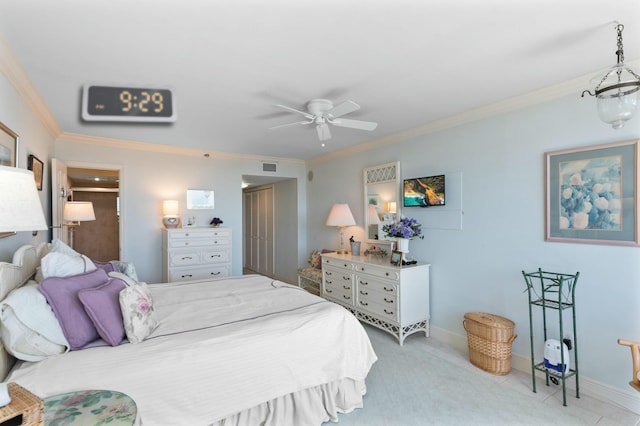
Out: 9h29
